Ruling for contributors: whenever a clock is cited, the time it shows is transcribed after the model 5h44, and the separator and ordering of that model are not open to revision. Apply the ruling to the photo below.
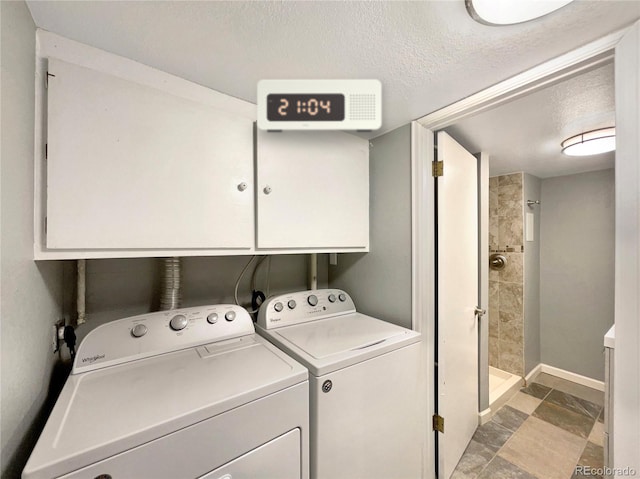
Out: 21h04
